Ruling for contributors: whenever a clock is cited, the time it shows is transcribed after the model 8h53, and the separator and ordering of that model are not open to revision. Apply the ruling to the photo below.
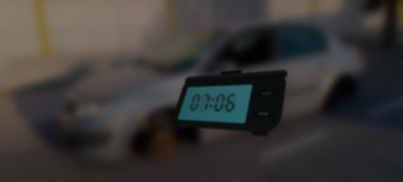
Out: 7h06
